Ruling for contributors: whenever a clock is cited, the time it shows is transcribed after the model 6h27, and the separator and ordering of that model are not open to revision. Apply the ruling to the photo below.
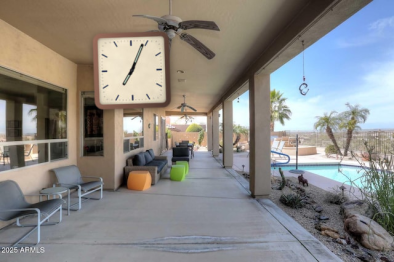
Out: 7h04
